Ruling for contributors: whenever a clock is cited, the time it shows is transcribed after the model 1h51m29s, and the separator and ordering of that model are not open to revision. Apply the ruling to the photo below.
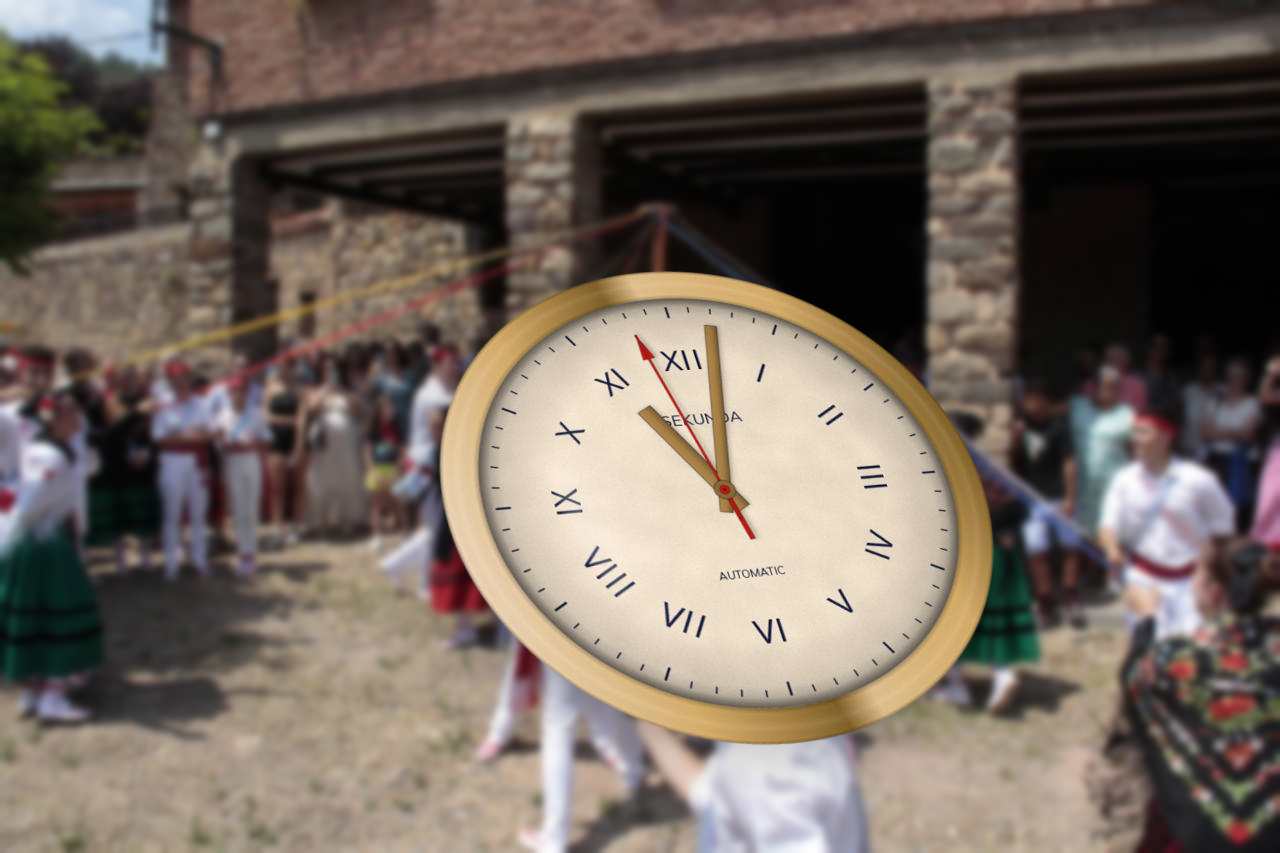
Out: 11h01m58s
